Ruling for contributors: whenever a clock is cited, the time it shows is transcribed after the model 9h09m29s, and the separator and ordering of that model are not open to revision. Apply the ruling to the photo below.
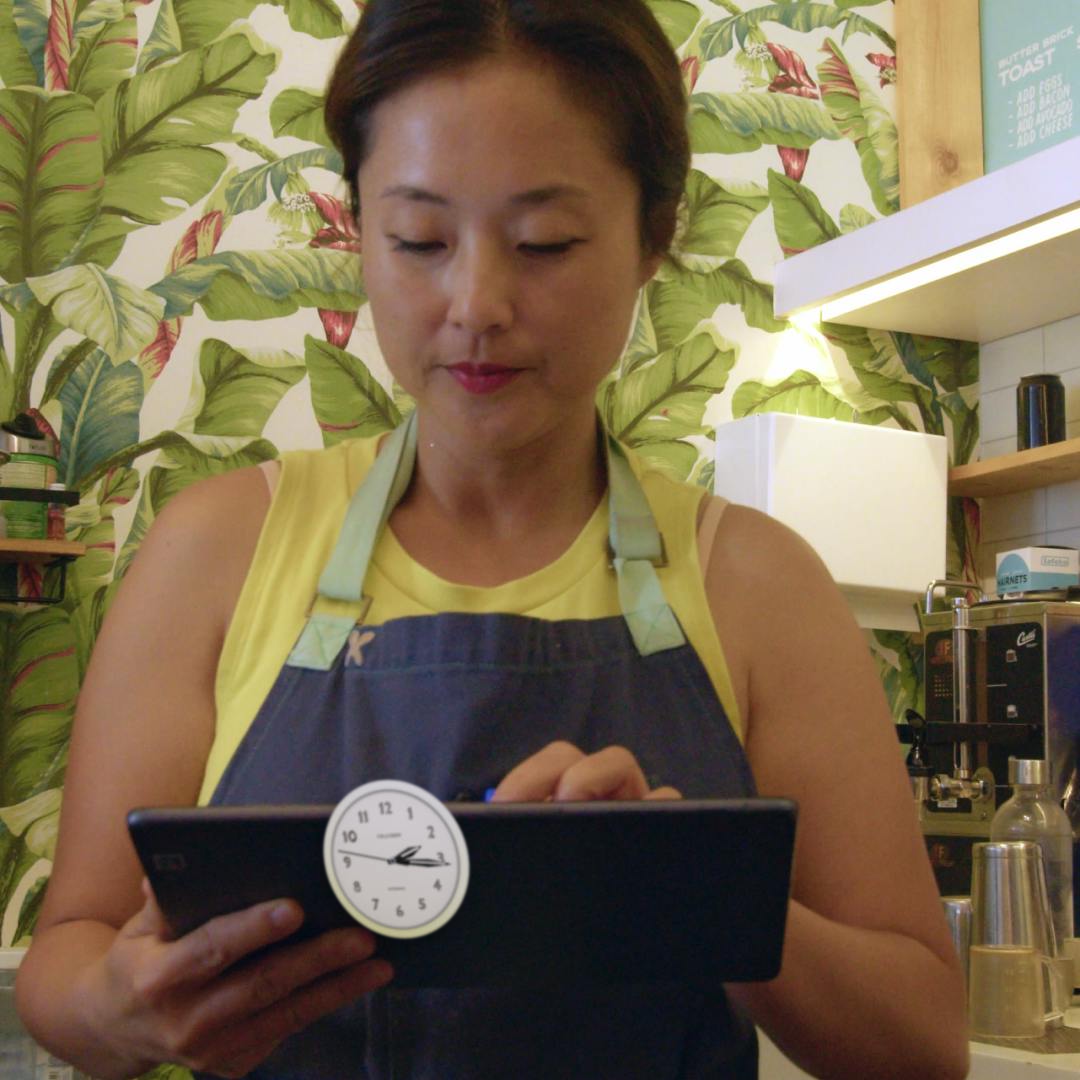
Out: 2h15m47s
